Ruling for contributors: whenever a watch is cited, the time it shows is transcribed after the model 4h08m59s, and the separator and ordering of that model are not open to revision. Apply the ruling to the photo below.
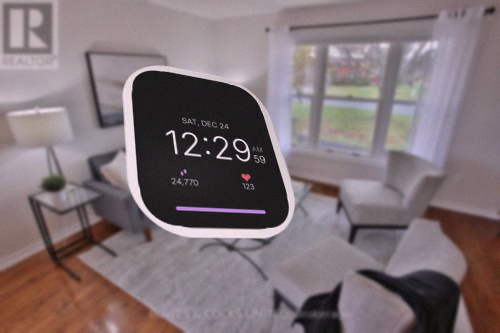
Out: 12h29m59s
